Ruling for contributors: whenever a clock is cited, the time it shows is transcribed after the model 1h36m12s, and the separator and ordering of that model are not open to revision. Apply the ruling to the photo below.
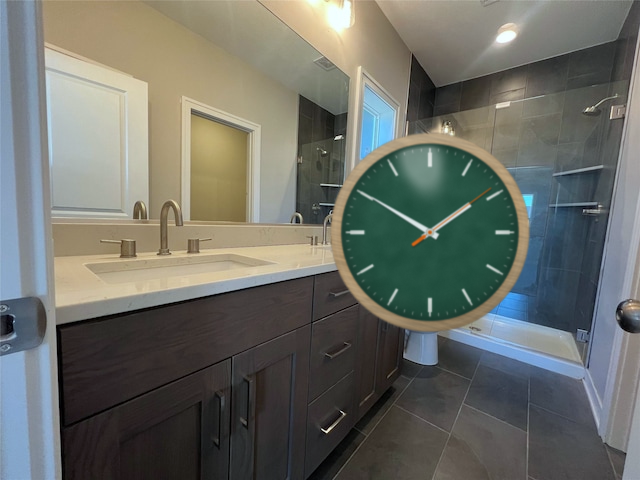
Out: 1h50m09s
